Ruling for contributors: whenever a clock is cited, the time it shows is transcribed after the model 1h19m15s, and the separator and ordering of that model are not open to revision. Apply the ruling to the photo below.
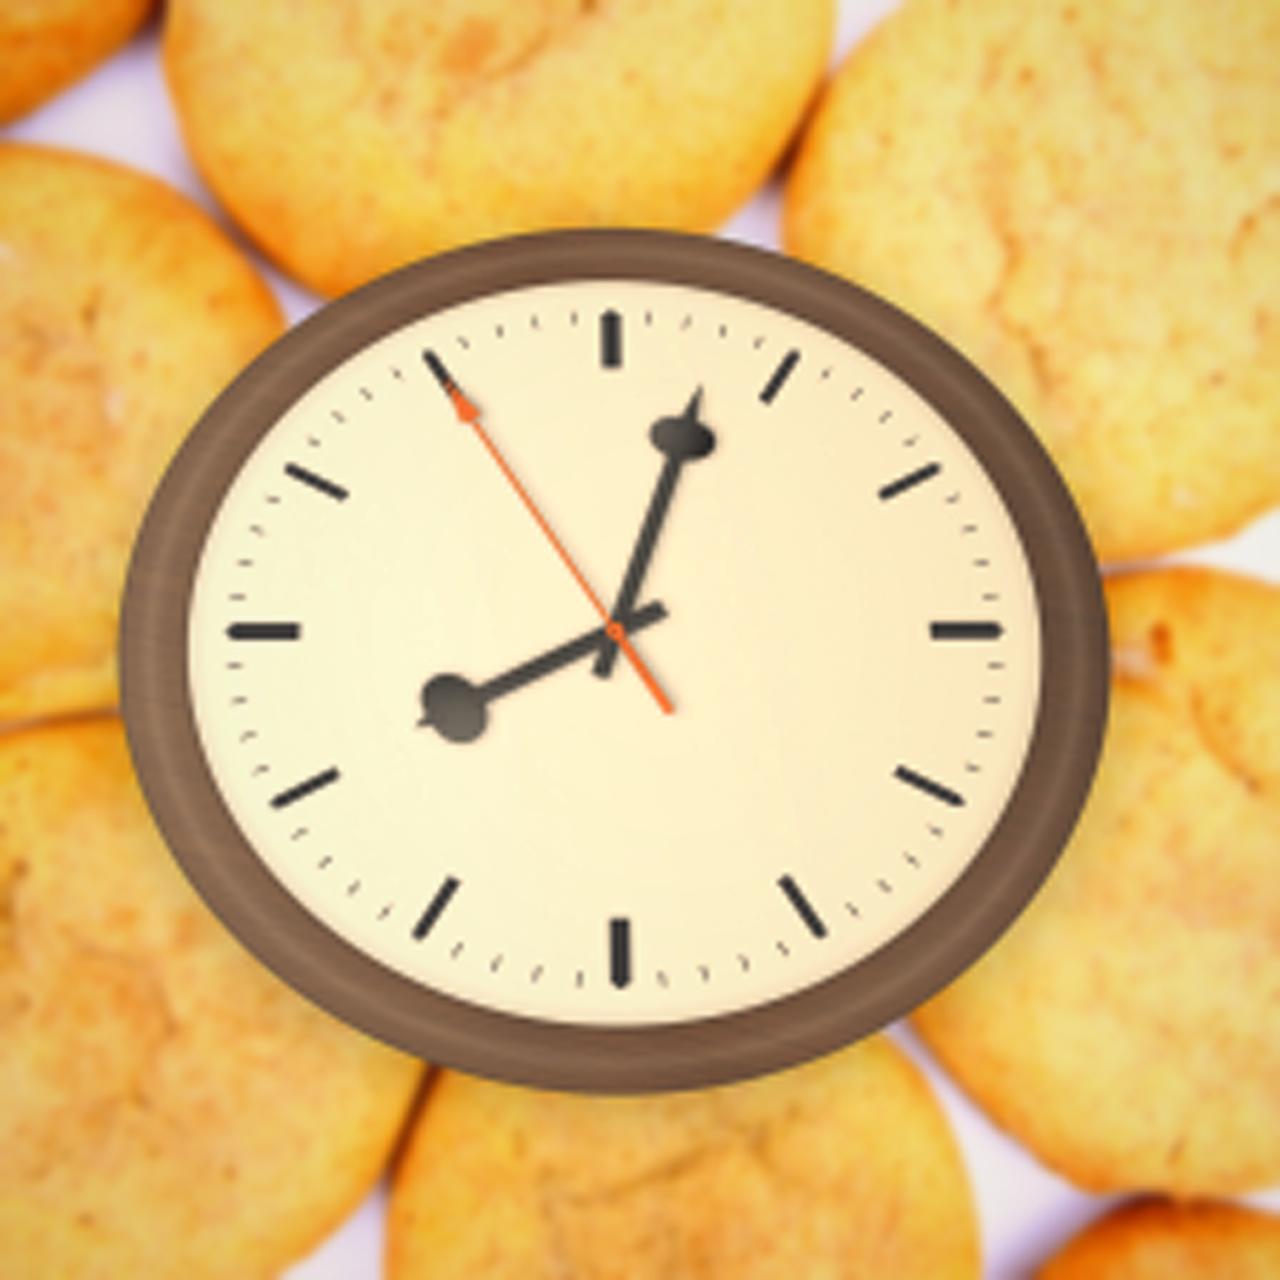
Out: 8h02m55s
